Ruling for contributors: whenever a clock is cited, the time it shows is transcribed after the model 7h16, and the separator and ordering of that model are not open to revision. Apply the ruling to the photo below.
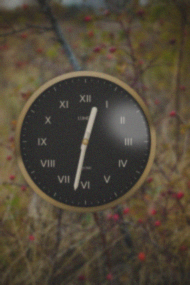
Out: 12h32
